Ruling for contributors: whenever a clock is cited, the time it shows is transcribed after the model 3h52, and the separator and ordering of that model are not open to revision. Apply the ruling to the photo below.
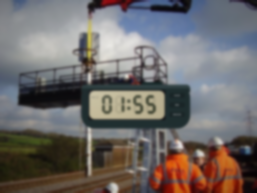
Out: 1h55
